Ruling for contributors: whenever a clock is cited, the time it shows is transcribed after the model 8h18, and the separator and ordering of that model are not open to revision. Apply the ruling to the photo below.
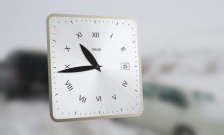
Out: 10h44
